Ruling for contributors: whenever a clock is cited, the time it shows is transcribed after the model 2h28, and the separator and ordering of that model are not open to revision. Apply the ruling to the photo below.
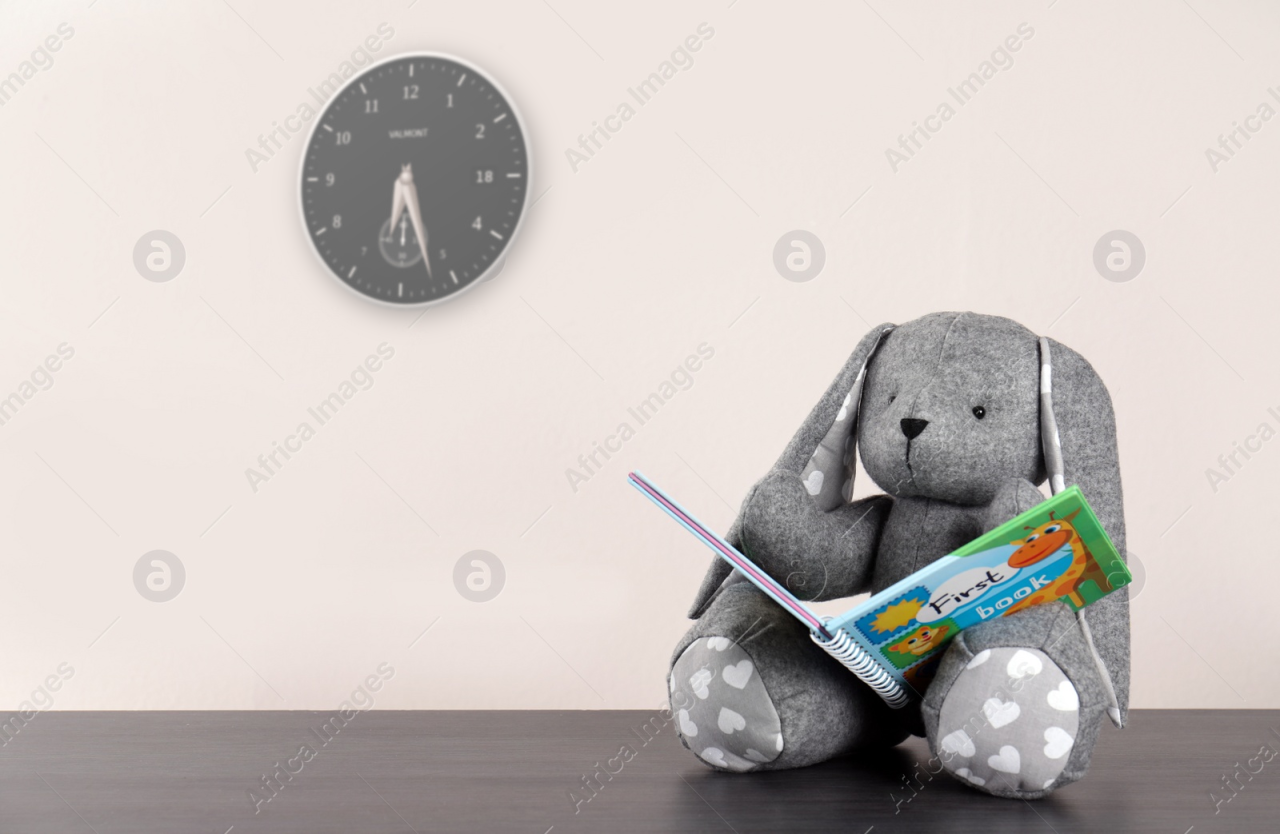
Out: 6h27
